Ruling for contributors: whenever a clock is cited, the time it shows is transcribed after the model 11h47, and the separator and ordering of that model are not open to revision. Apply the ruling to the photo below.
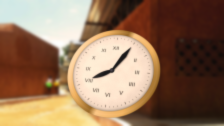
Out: 8h05
